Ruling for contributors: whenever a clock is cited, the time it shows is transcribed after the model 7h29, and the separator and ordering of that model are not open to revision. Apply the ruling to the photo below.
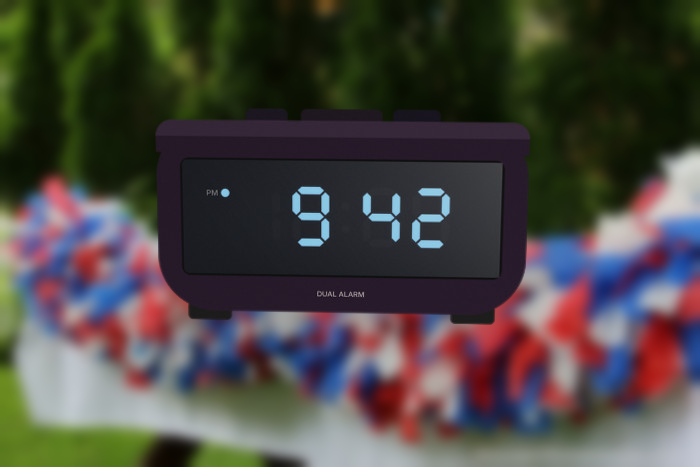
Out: 9h42
